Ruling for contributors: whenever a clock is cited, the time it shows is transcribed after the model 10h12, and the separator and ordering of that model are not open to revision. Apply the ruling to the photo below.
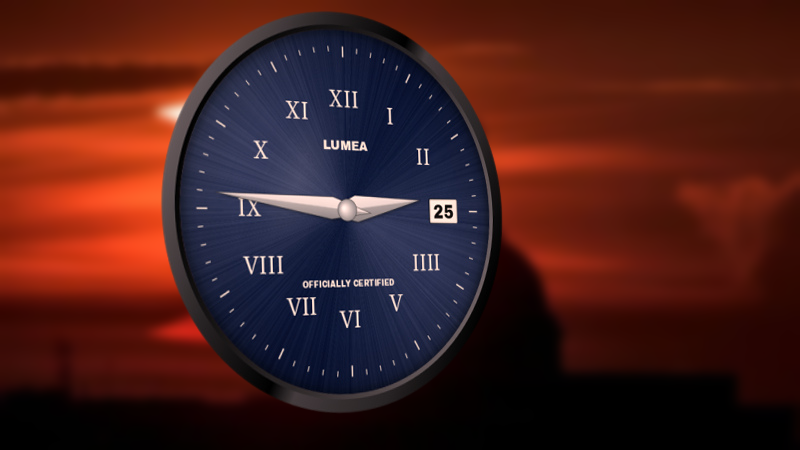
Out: 2h46
